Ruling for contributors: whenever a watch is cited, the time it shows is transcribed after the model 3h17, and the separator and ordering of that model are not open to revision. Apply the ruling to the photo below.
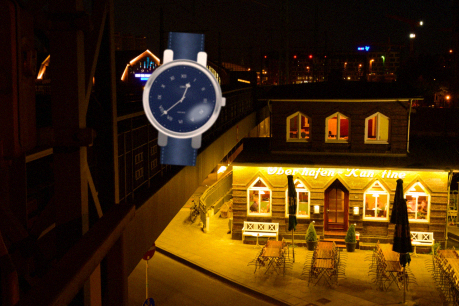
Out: 12h38
